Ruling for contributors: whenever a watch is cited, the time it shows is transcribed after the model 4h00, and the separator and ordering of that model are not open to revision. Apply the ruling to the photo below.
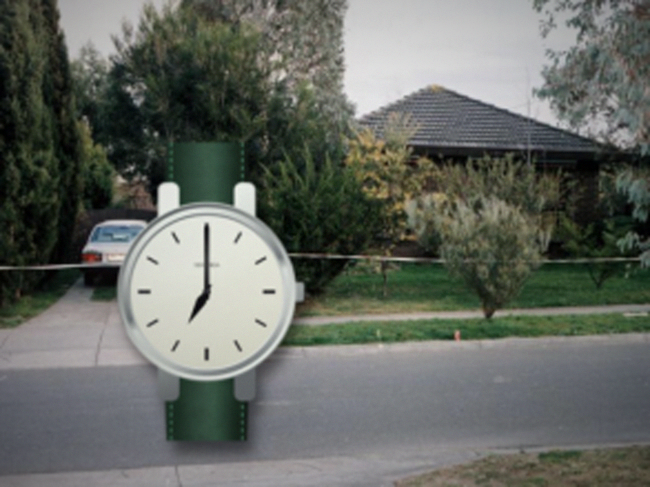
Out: 7h00
